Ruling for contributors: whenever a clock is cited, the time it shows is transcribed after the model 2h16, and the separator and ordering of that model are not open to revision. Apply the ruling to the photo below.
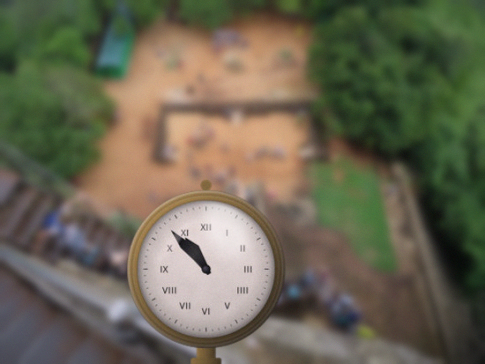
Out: 10h53
